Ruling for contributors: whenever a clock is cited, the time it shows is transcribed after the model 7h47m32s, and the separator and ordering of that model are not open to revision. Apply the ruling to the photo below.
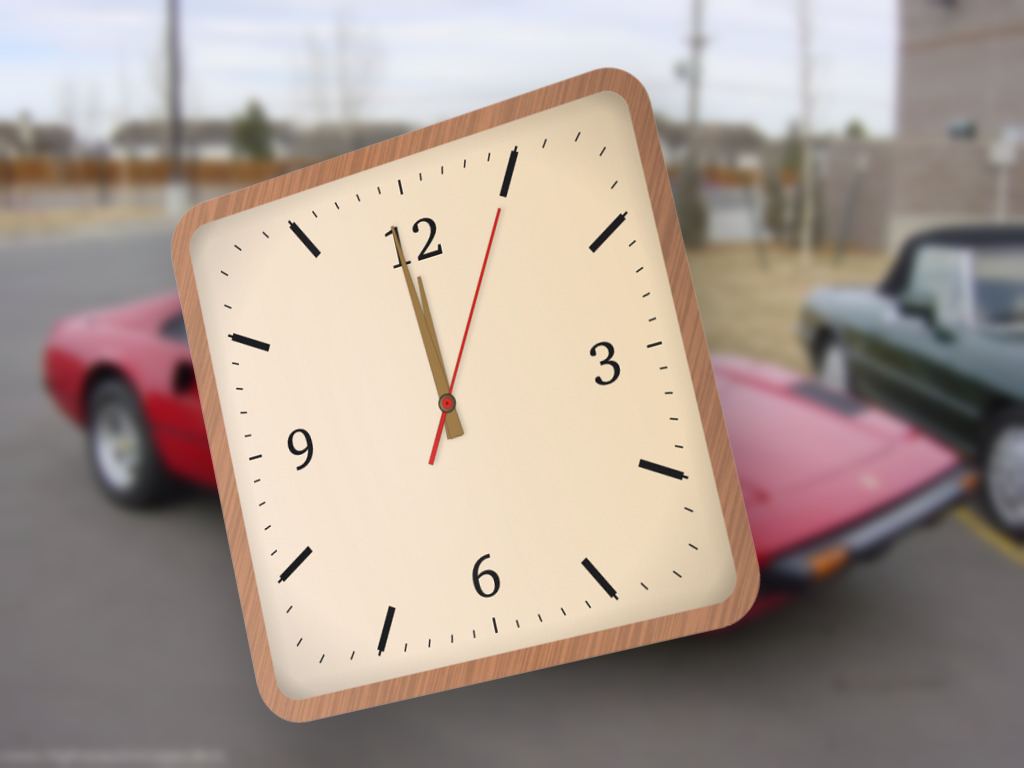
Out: 11h59m05s
